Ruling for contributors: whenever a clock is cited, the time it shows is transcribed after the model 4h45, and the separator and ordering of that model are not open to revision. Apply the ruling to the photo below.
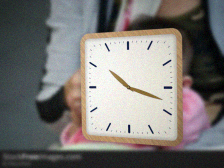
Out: 10h18
